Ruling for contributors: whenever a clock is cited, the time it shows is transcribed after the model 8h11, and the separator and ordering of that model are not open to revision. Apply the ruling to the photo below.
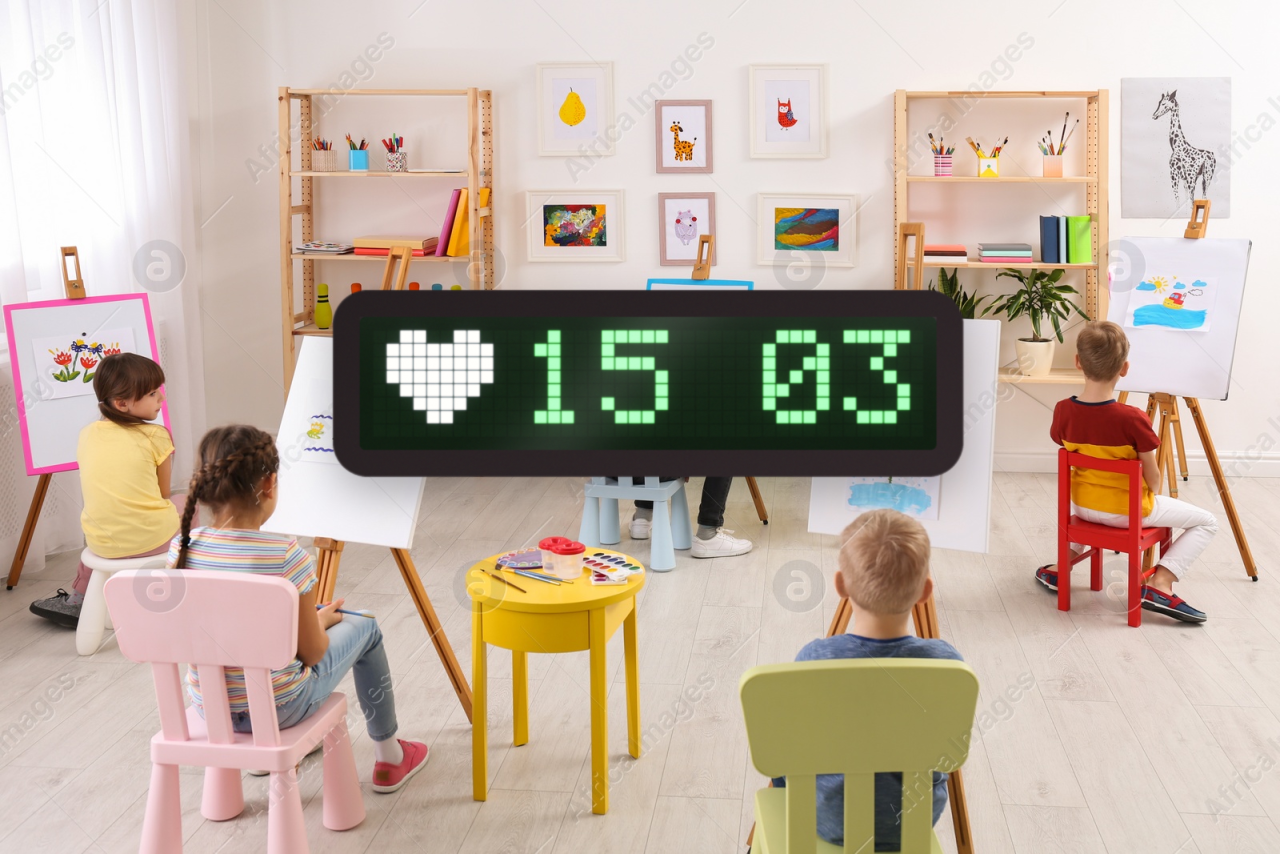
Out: 15h03
